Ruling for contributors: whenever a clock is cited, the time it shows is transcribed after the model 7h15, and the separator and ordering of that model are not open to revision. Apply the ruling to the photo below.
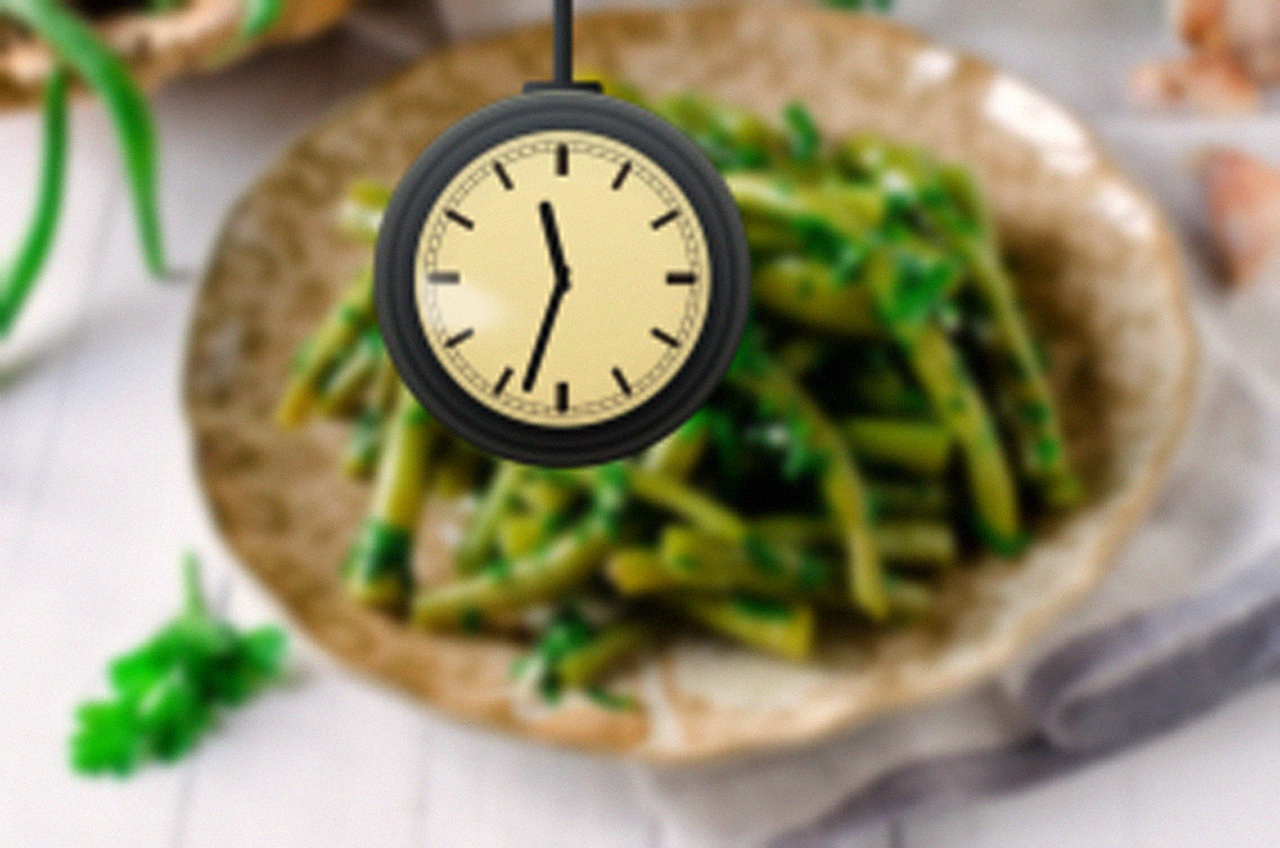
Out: 11h33
